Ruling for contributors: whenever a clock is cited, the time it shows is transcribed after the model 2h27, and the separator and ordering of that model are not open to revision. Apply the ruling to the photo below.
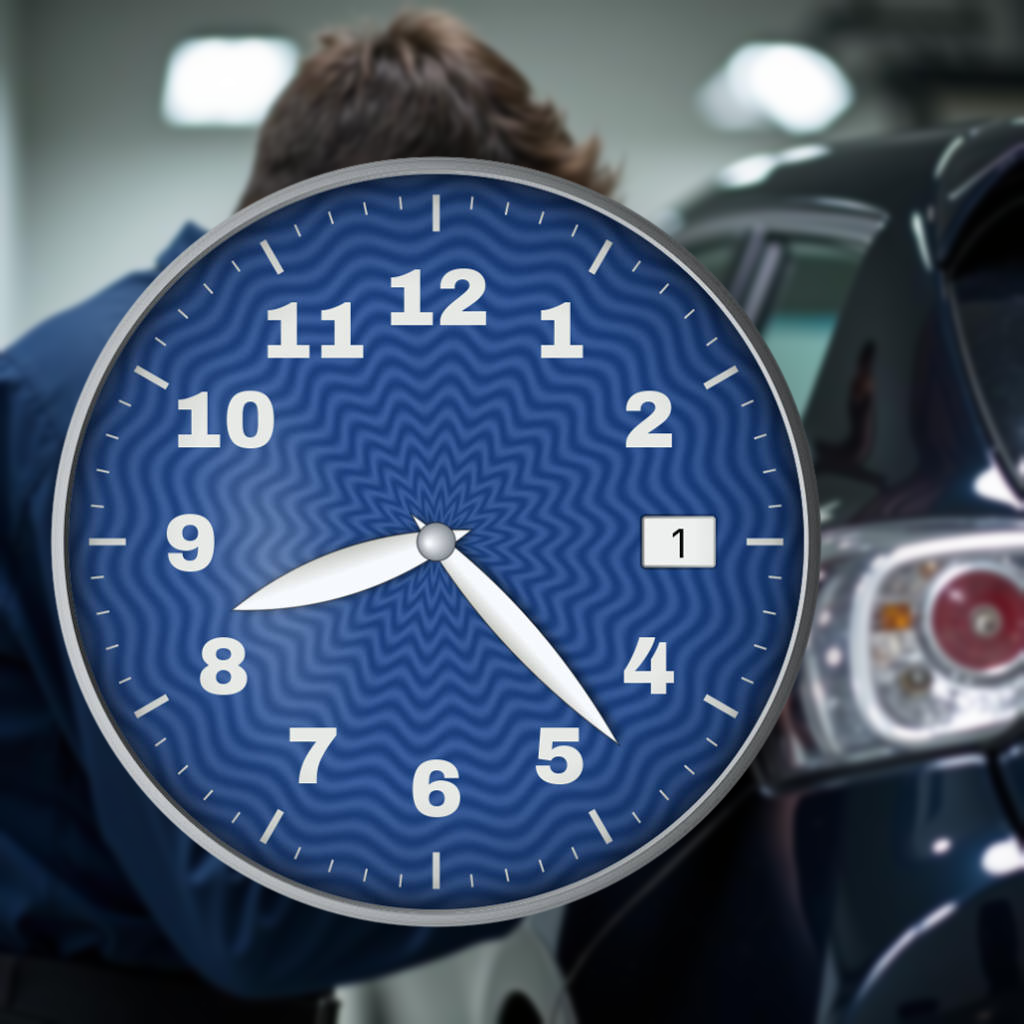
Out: 8h23
